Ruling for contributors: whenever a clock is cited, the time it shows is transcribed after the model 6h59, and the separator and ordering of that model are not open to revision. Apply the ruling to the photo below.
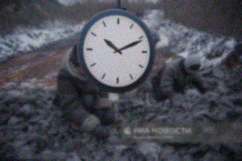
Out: 10h11
